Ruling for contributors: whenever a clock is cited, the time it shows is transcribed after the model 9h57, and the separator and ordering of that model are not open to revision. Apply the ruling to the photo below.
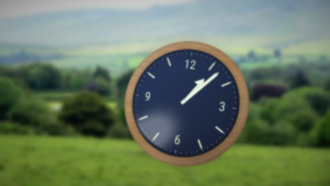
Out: 1h07
